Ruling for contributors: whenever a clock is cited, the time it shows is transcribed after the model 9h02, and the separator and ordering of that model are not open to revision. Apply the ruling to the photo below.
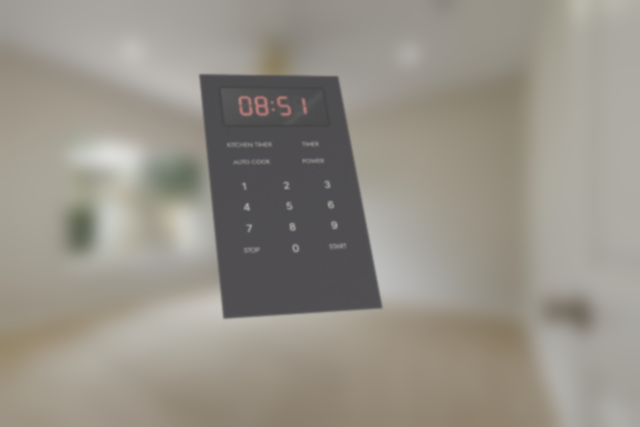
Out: 8h51
